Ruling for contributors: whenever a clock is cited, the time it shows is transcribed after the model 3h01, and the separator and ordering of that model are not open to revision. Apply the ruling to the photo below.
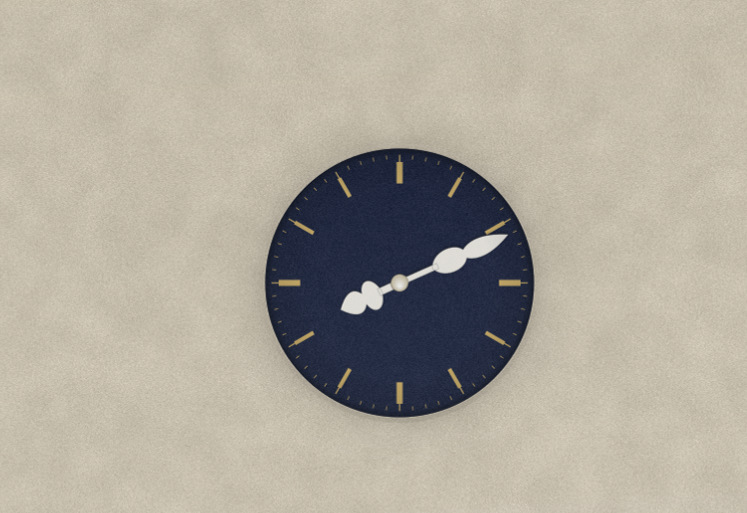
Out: 8h11
